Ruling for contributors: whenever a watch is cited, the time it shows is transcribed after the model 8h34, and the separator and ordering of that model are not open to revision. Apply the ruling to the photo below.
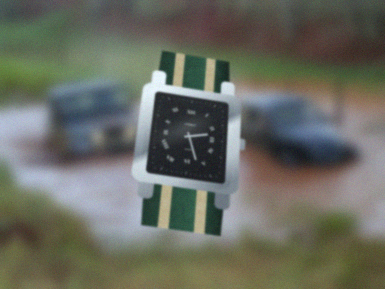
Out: 2h27
